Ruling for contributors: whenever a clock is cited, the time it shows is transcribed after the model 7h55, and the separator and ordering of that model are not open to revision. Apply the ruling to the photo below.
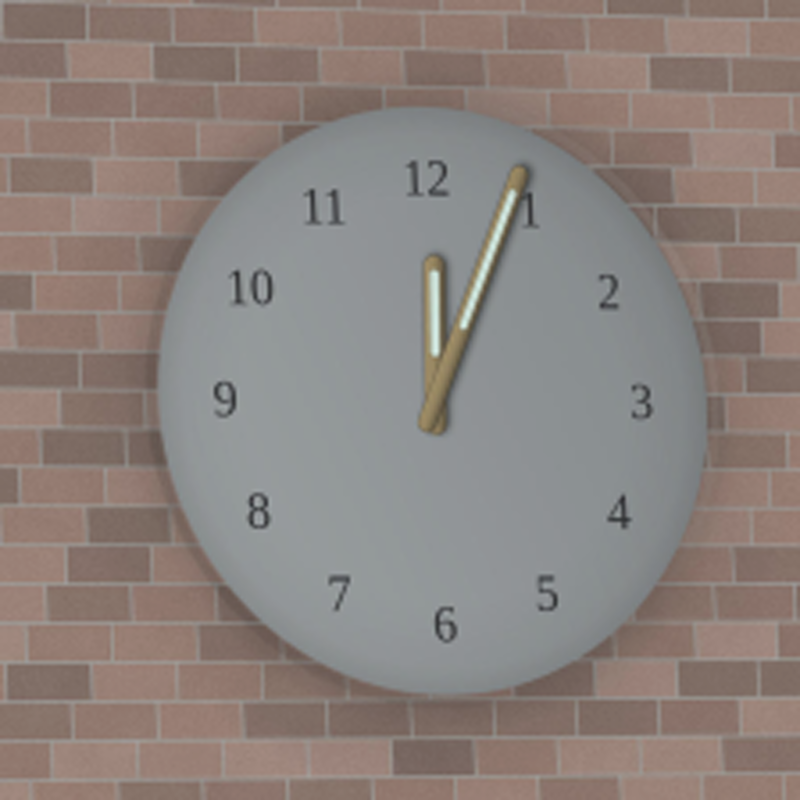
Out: 12h04
